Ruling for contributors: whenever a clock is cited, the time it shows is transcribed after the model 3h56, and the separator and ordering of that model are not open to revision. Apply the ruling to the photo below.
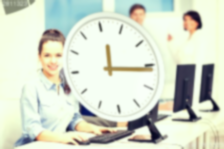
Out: 12h16
